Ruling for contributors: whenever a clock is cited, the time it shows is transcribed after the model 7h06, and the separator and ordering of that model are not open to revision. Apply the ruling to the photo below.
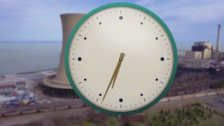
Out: 6h34
